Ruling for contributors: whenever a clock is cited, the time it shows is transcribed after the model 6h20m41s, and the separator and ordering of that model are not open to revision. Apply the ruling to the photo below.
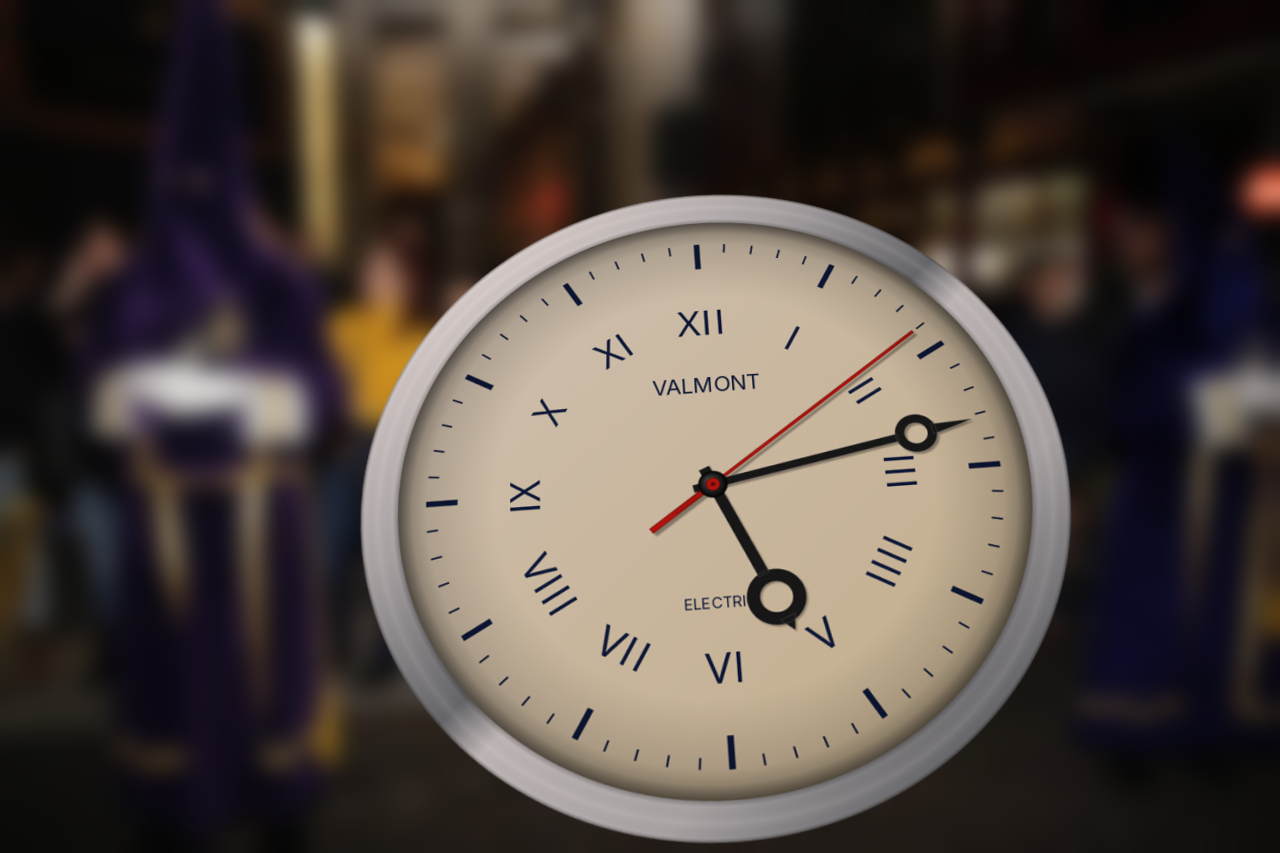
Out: 5h13m09s
